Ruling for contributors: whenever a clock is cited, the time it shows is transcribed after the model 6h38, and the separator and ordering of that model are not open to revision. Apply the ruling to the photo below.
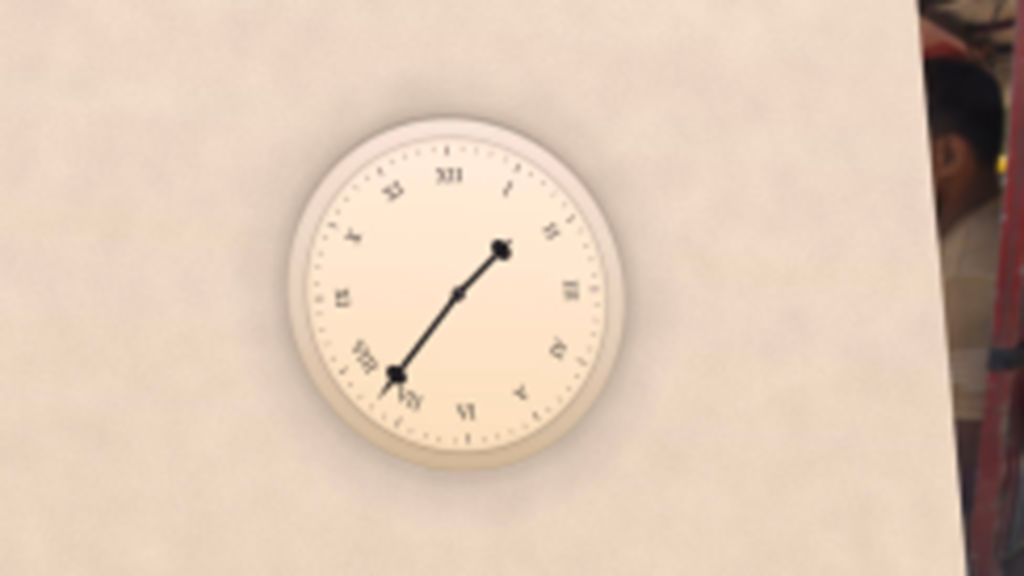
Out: 1h37
